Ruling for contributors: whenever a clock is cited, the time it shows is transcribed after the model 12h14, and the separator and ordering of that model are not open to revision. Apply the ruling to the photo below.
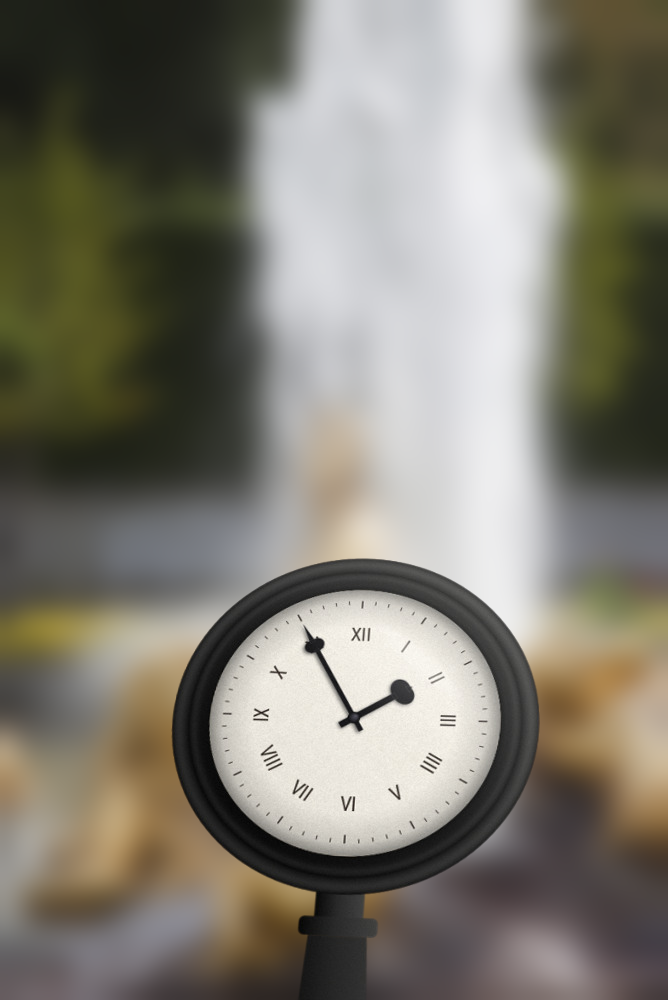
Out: 1h55
